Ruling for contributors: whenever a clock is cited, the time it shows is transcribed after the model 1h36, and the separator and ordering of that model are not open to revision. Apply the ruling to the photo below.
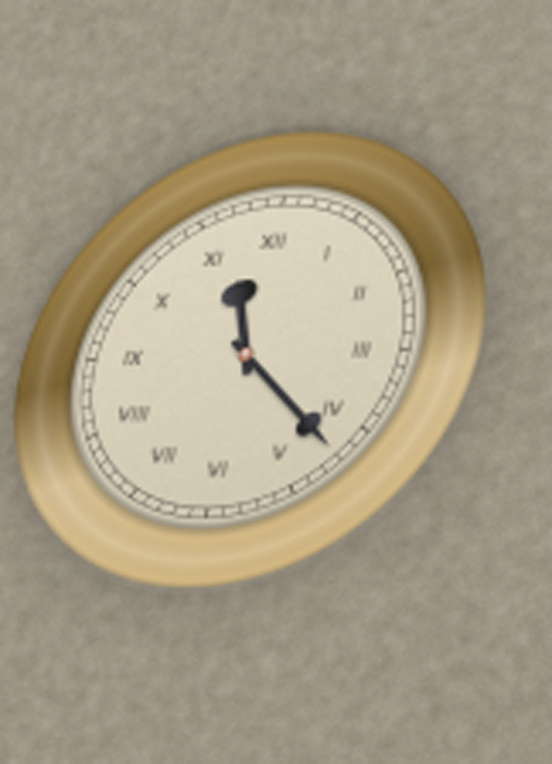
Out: 11h22
